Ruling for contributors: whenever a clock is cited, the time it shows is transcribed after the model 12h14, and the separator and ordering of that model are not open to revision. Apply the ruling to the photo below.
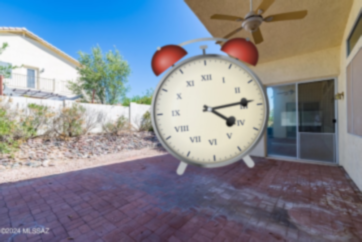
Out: 4h14
